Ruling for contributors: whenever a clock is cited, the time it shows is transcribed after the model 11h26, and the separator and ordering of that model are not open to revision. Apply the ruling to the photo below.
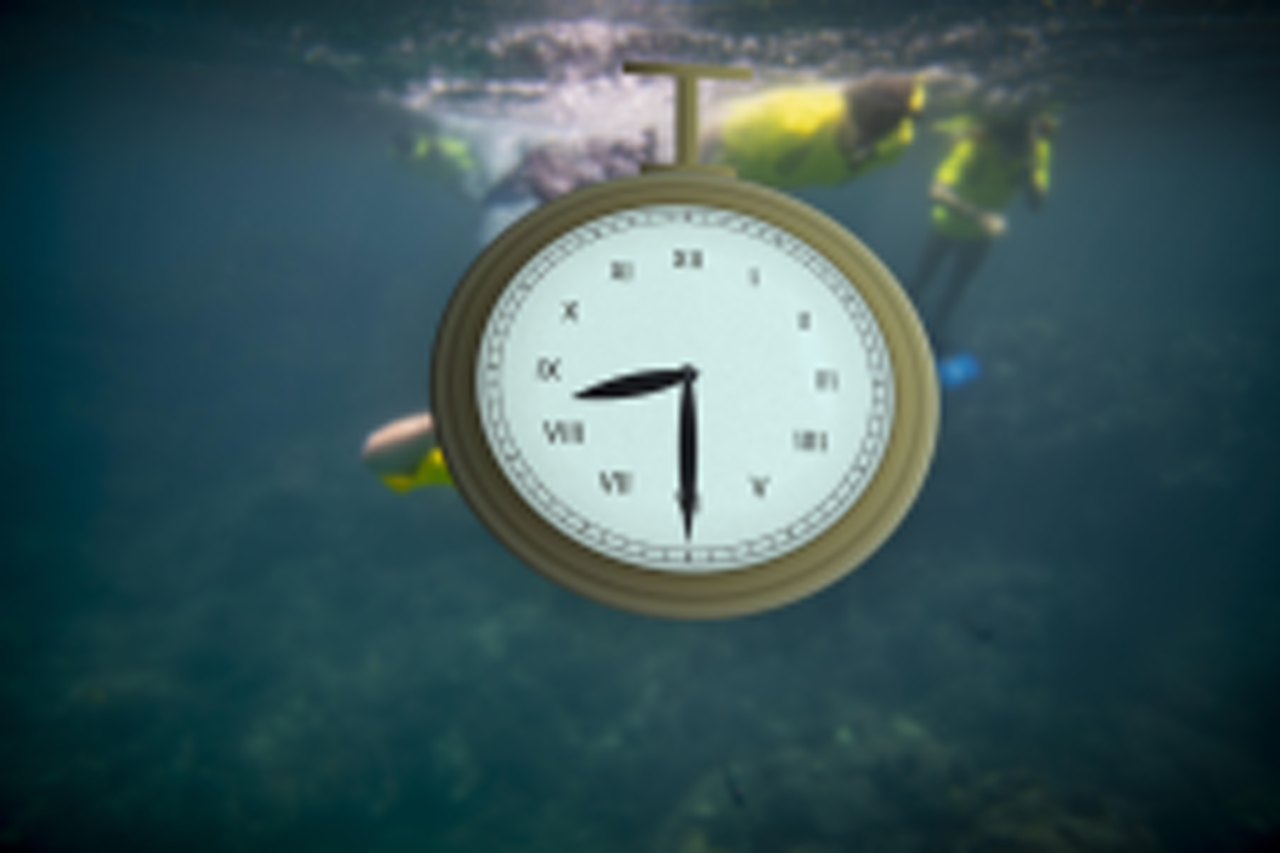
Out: 8h30
